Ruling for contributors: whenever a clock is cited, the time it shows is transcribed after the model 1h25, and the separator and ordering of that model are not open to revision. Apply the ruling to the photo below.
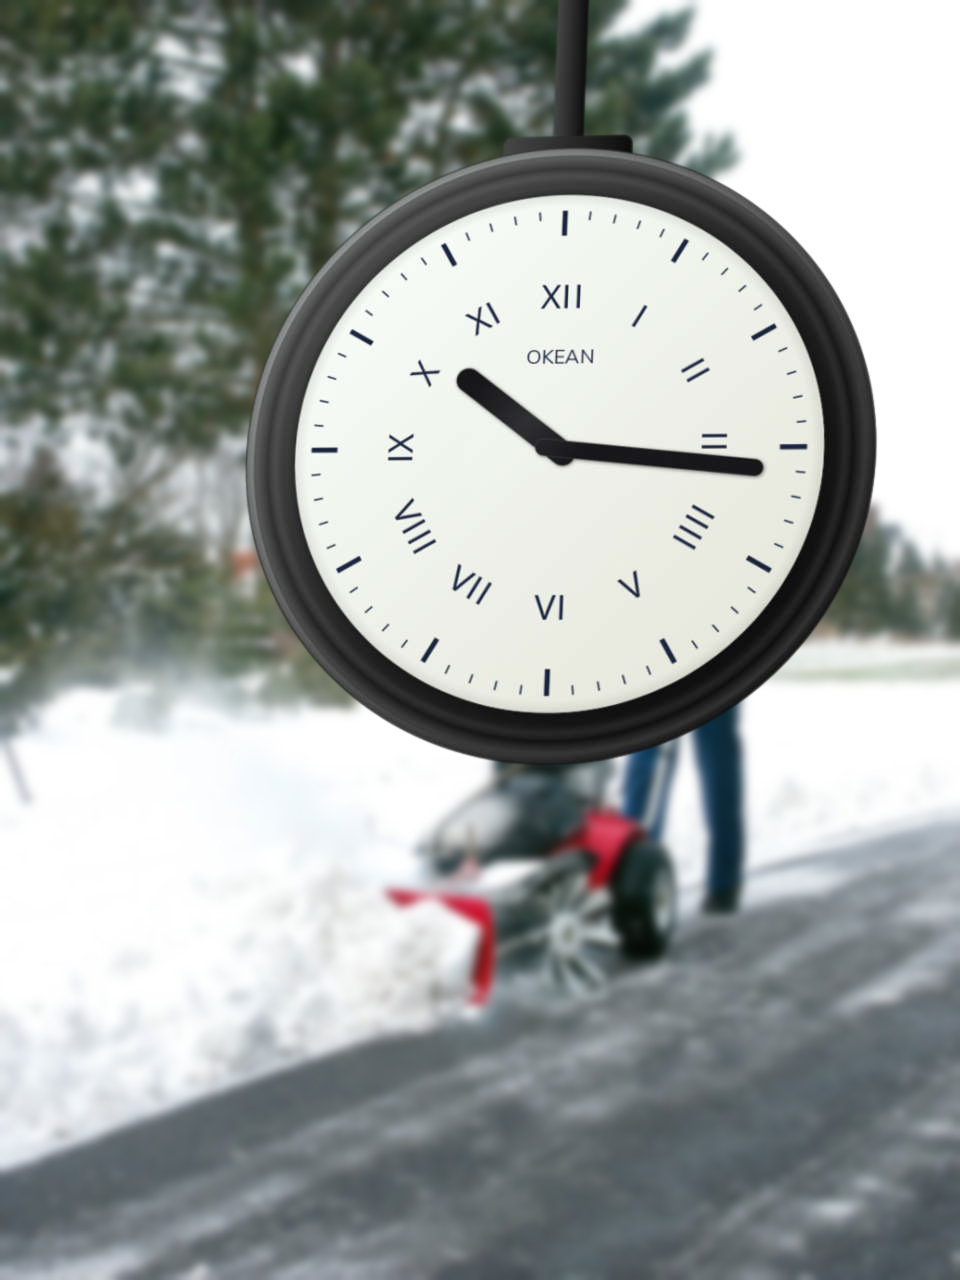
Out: 10h16
